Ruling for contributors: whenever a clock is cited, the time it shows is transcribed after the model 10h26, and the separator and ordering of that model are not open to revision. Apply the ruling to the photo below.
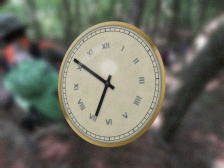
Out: 6h51
